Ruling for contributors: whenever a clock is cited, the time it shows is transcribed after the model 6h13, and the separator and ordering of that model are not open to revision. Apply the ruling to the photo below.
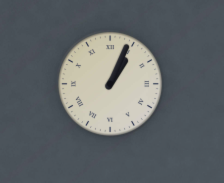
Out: 1h04
